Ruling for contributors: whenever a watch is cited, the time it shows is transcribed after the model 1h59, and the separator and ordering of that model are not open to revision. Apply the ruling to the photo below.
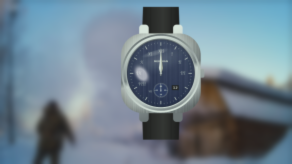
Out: 12h00
